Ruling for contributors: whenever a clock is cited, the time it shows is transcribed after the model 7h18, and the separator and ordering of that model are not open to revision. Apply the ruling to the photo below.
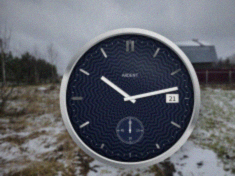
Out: 10h13
